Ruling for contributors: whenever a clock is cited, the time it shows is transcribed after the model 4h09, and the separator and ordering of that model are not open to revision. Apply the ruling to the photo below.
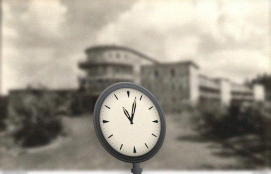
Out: 11h03
